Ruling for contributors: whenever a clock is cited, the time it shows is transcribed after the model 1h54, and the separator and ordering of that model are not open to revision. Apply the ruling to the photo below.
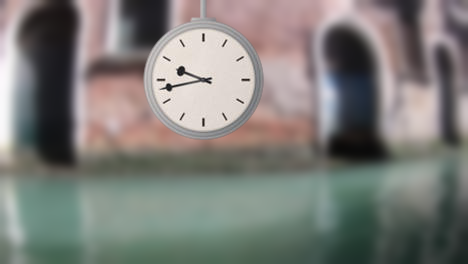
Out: 9h43
